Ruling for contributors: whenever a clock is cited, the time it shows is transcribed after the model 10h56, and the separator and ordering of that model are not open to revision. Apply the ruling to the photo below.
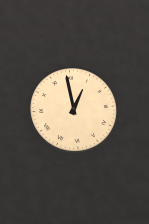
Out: 12h59
